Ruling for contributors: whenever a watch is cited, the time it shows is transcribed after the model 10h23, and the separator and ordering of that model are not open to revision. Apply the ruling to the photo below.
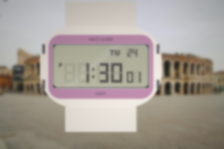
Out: 1h30
